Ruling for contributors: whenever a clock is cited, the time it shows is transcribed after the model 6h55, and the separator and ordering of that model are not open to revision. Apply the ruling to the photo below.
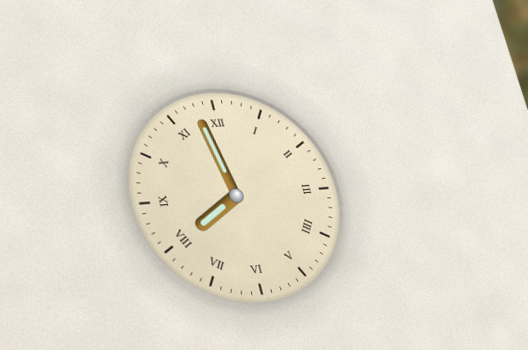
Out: 7h58
